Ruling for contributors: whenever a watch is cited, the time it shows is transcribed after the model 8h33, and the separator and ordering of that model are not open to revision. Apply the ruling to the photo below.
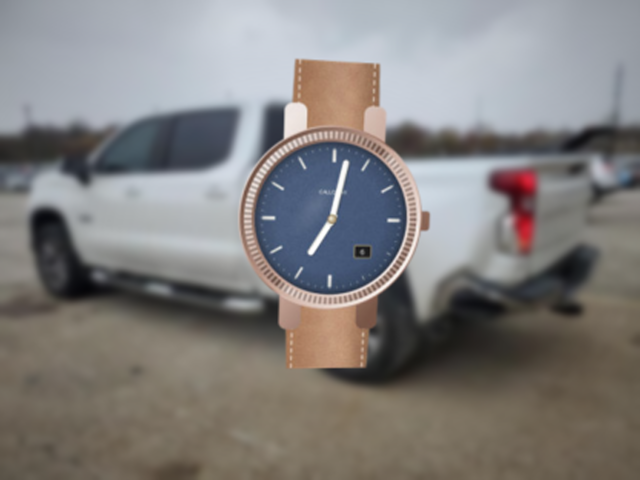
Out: 7h02
